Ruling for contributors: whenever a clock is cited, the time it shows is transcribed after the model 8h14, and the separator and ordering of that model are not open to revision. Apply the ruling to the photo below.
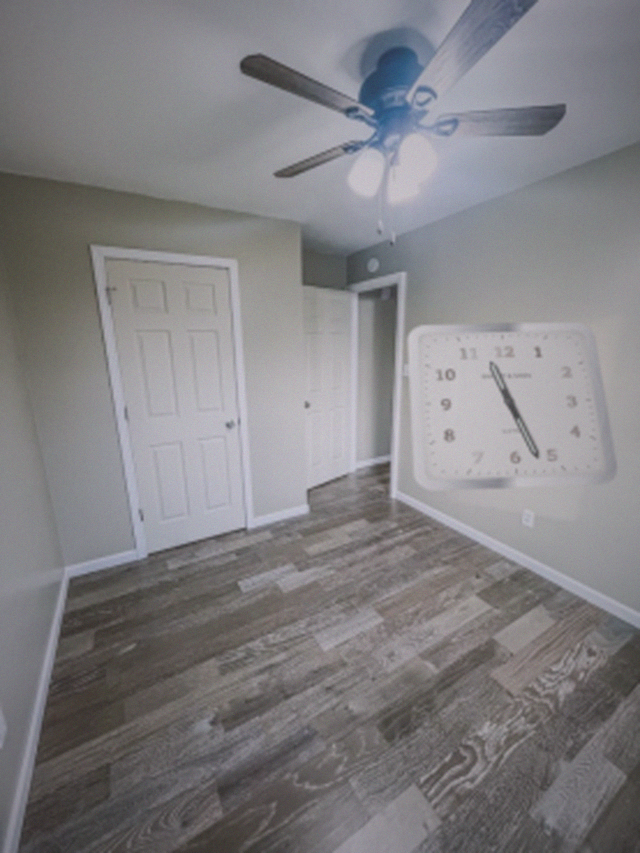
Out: 11h27
